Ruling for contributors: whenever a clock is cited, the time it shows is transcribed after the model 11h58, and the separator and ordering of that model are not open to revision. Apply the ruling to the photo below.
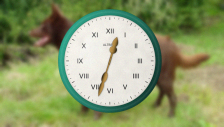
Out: 12h33
